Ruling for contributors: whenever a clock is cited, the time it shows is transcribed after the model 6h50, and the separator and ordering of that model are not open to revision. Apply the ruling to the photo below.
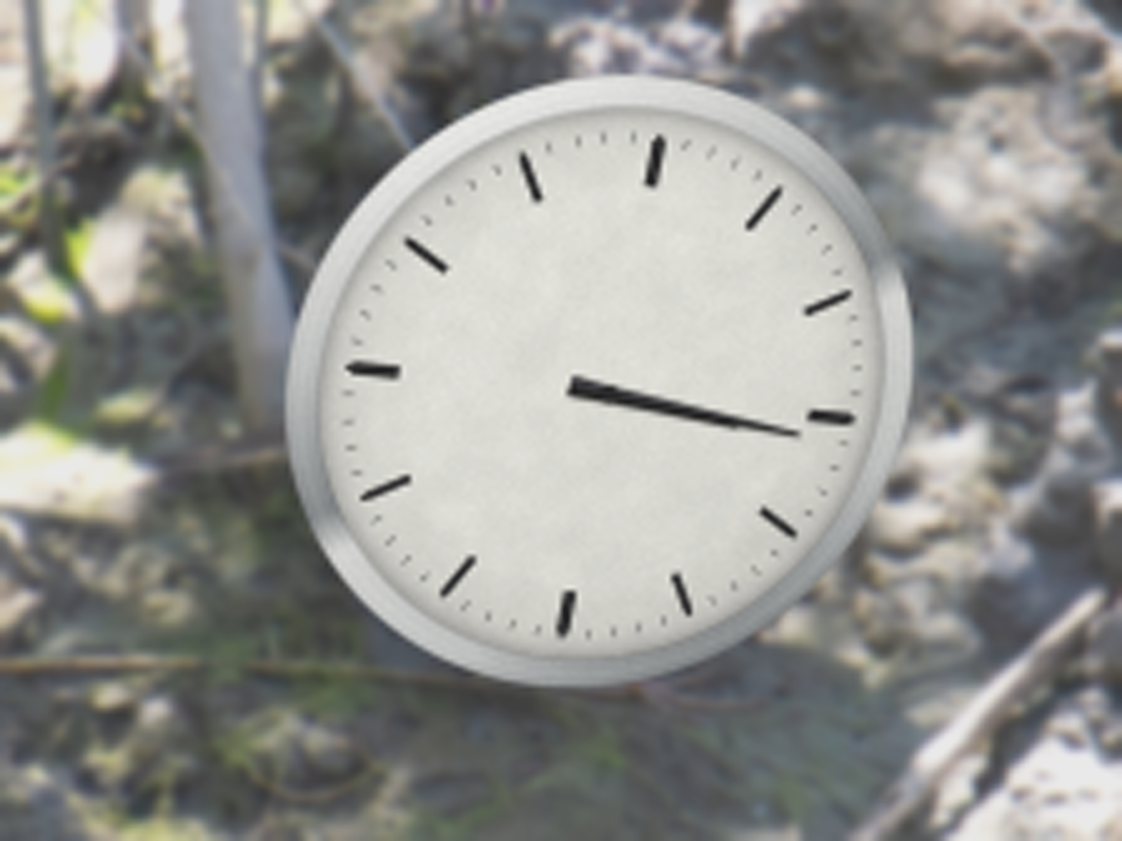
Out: 3h16
